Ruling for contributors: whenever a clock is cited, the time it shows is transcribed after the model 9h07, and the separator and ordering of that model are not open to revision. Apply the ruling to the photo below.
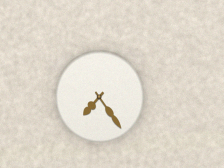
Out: 7h24
